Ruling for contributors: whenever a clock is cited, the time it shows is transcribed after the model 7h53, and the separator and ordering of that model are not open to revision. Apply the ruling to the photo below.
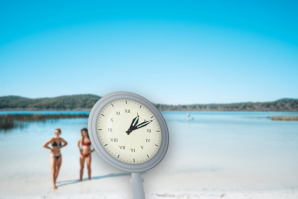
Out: 1h11
